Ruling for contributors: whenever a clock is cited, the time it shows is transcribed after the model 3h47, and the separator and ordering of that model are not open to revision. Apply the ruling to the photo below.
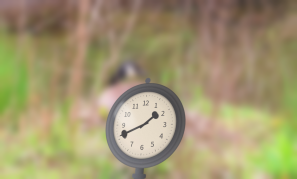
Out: 1h41
